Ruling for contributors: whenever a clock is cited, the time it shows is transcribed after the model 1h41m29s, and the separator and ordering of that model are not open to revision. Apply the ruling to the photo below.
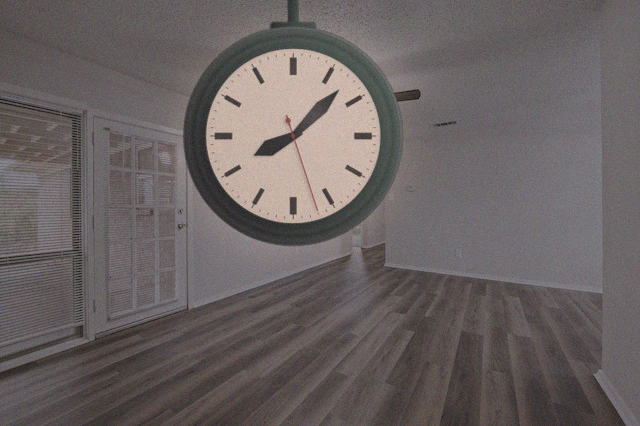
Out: 8h07m27s
